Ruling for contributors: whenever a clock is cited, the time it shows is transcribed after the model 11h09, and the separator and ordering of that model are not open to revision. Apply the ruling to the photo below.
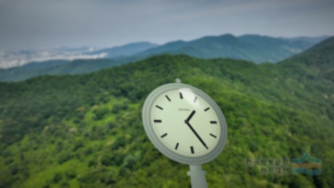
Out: 1h25
